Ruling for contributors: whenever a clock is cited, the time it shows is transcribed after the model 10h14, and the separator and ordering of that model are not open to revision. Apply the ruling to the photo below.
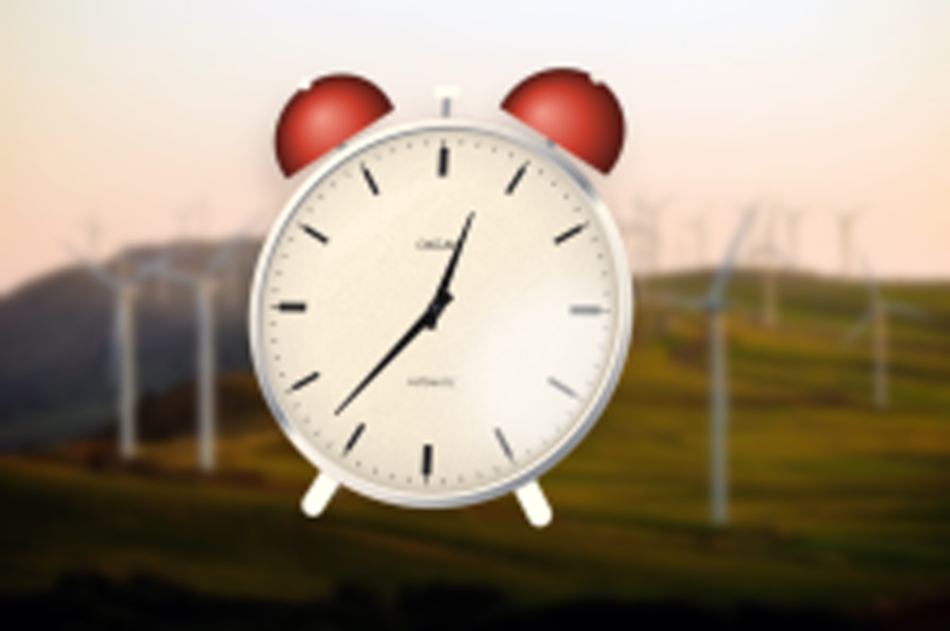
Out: 12h37
